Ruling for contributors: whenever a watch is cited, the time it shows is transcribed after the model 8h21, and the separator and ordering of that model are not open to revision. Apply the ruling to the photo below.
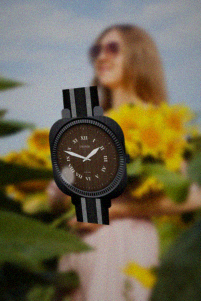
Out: 1h48
